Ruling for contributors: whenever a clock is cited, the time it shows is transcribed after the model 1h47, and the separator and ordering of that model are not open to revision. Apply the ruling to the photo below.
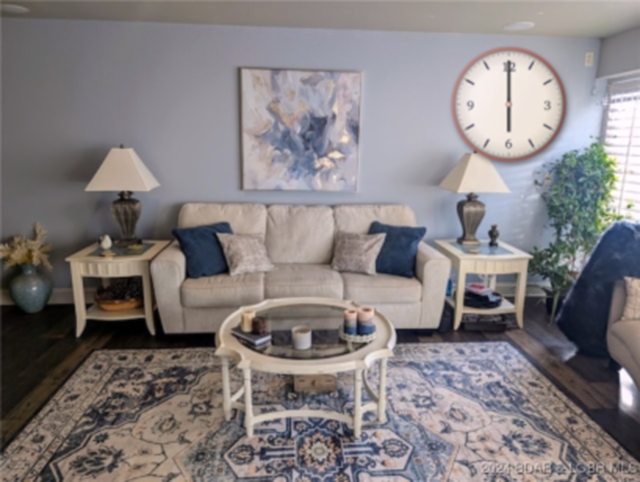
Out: 6h00
